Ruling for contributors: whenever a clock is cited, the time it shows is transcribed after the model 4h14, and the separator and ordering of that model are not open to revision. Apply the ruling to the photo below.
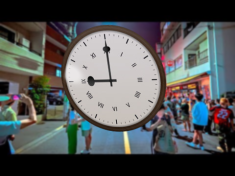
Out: 9h00
